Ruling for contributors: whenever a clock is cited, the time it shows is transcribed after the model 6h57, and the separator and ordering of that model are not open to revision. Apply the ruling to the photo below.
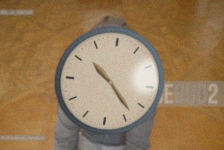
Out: 10h23
